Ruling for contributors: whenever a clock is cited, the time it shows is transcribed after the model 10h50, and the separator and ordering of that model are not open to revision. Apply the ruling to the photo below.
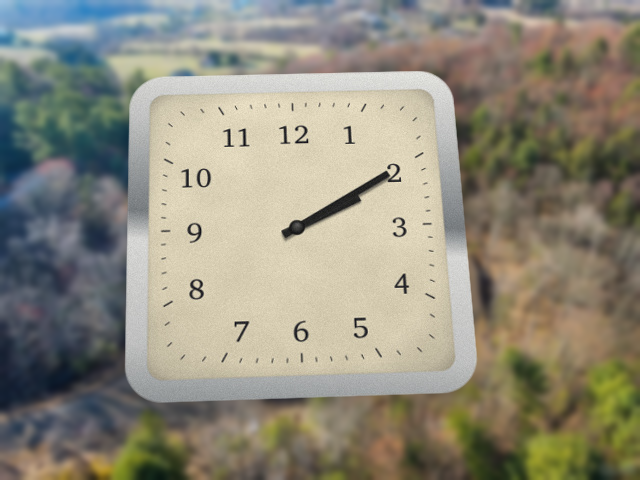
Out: 2h10
